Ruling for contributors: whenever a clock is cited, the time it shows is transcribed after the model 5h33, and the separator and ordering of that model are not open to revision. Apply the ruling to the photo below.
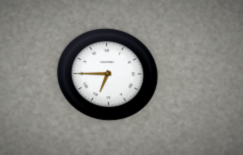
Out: 6h45
